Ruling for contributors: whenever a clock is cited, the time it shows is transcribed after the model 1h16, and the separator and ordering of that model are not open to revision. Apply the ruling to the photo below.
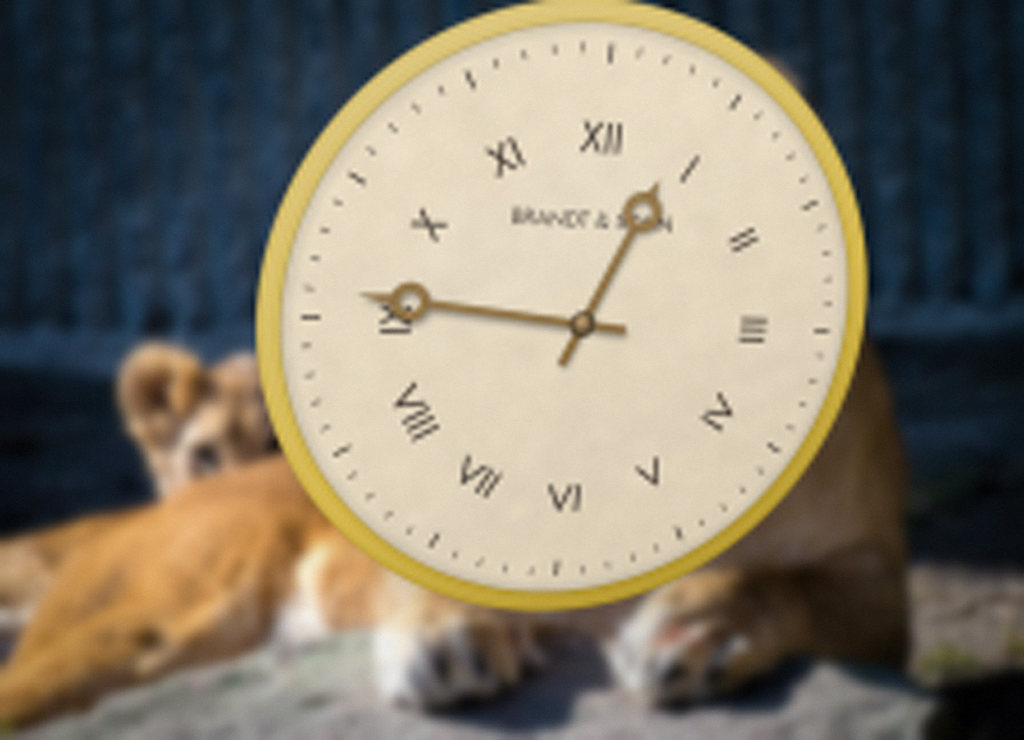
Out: 12h46
